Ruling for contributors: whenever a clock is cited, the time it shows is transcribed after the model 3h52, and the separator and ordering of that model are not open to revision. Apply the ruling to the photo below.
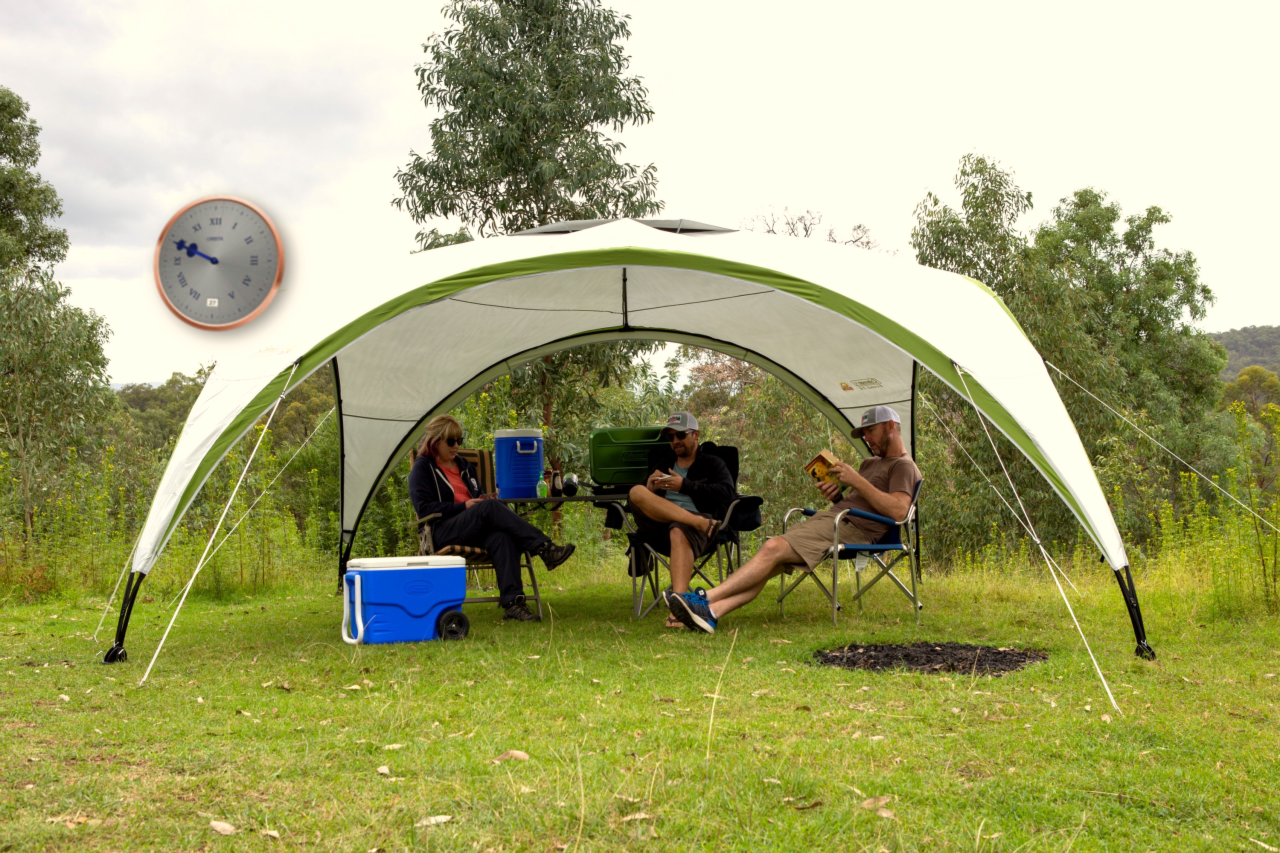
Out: 9h49
